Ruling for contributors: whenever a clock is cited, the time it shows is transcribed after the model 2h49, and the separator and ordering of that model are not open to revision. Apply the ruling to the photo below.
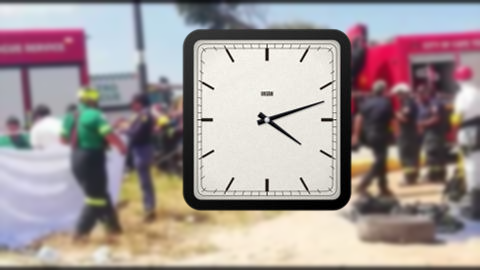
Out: 4h12
